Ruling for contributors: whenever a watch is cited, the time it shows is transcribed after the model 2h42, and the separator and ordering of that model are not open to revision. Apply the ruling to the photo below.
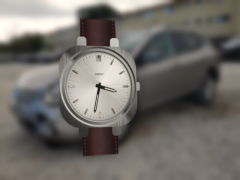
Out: 3h32
